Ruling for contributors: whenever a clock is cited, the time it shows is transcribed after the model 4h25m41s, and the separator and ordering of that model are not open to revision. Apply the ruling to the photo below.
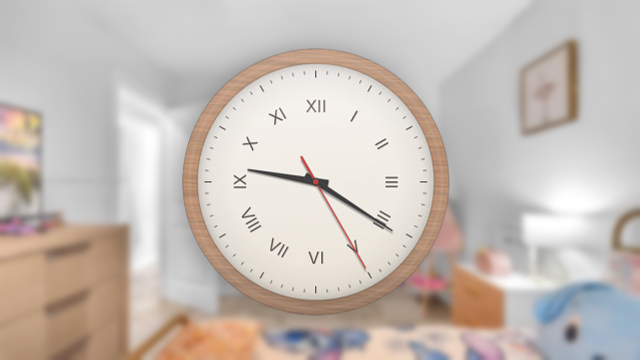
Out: 9h20m25s
